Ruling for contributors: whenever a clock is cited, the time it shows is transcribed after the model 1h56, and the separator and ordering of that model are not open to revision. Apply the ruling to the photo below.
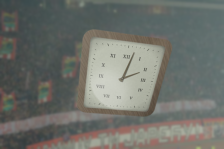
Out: 2h02
